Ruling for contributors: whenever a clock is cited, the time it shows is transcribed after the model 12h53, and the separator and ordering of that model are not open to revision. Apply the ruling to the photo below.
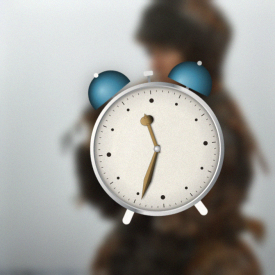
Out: 11h34
